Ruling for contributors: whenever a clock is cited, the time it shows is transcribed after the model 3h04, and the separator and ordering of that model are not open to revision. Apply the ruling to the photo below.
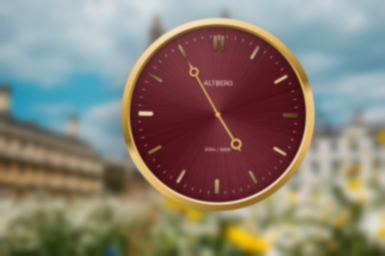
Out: 4h55
